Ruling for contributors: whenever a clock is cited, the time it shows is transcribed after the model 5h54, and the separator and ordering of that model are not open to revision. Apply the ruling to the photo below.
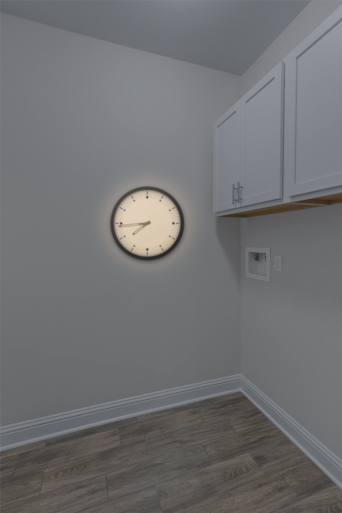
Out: 7h44
